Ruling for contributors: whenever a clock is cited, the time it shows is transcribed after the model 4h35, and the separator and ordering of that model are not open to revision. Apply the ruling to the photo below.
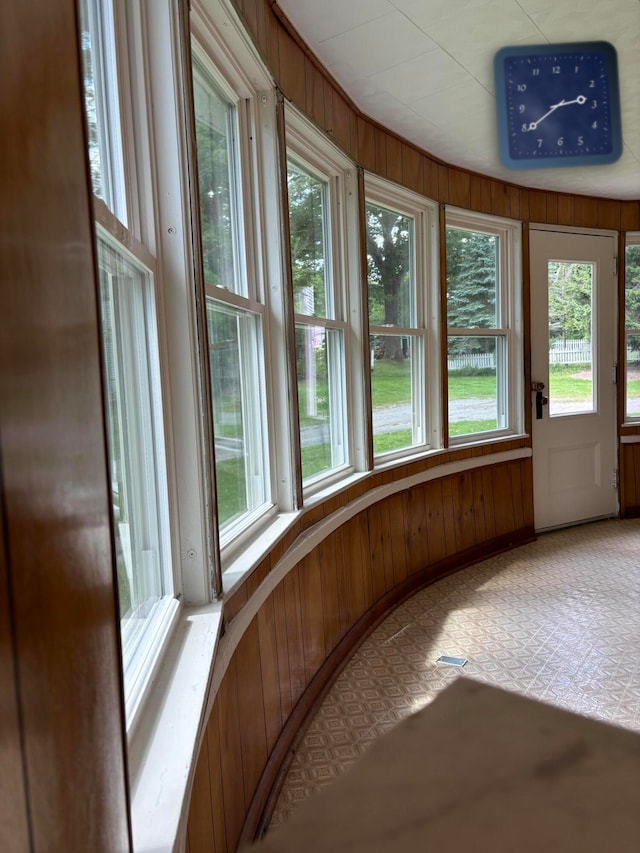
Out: 2h39
